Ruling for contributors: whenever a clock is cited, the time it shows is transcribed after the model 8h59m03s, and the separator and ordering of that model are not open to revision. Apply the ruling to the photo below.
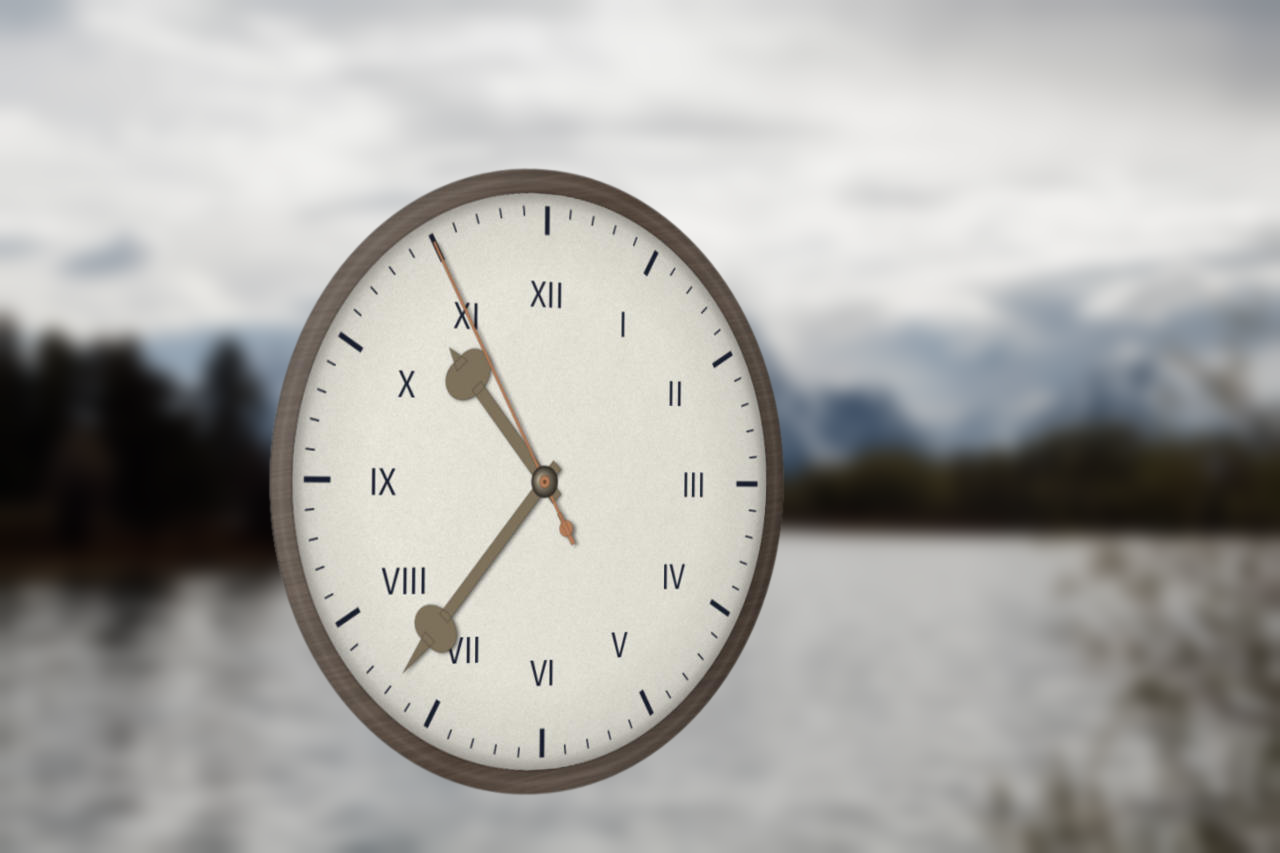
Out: 10h36m55s
